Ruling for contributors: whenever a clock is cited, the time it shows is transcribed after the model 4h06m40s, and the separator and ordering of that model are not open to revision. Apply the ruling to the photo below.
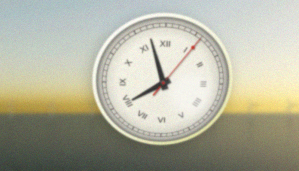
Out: 7h57m06s
